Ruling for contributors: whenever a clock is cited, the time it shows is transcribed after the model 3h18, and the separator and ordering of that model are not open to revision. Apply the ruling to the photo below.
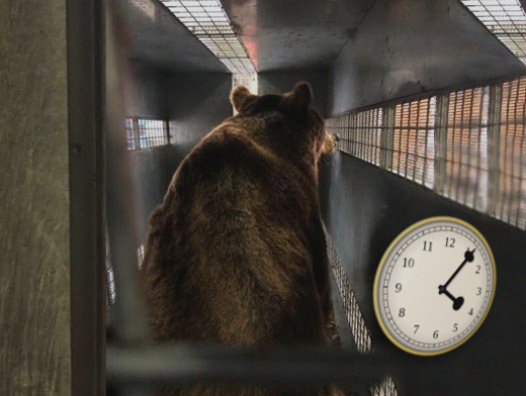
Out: 4h06
